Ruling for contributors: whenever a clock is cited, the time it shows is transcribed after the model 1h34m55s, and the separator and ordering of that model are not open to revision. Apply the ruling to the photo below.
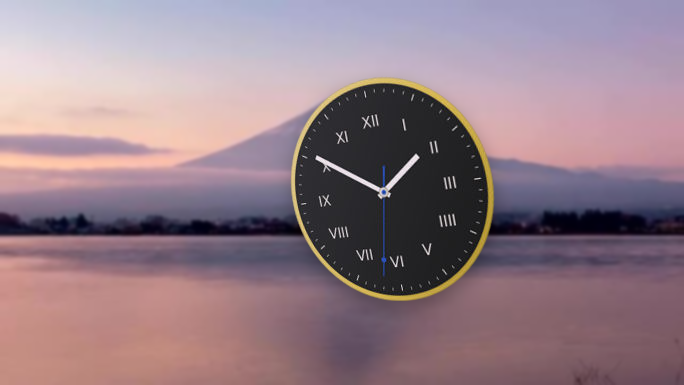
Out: 1h50m32s
